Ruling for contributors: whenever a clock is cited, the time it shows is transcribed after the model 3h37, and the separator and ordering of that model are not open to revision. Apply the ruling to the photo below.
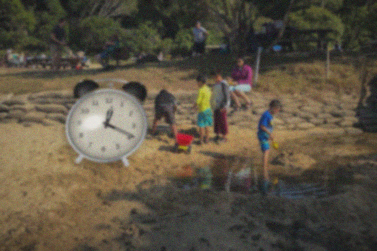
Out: 12h19
